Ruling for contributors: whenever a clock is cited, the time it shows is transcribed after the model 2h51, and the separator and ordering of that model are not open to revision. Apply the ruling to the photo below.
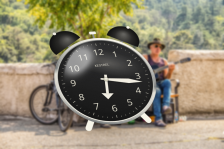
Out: 6h17
